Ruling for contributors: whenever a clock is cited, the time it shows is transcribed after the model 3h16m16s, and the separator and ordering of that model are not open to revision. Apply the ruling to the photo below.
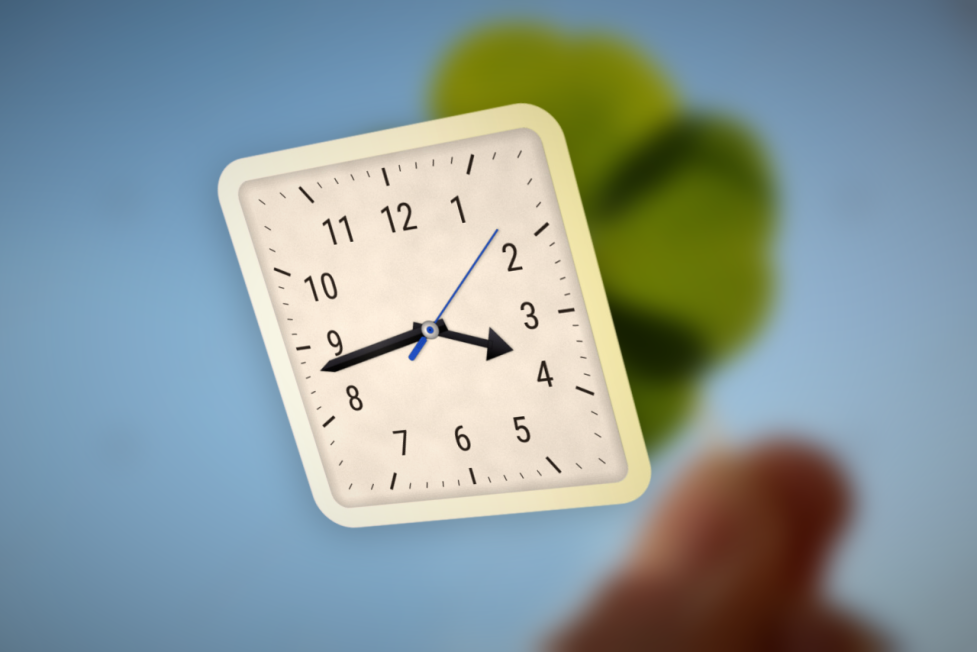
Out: 3h43m08s
